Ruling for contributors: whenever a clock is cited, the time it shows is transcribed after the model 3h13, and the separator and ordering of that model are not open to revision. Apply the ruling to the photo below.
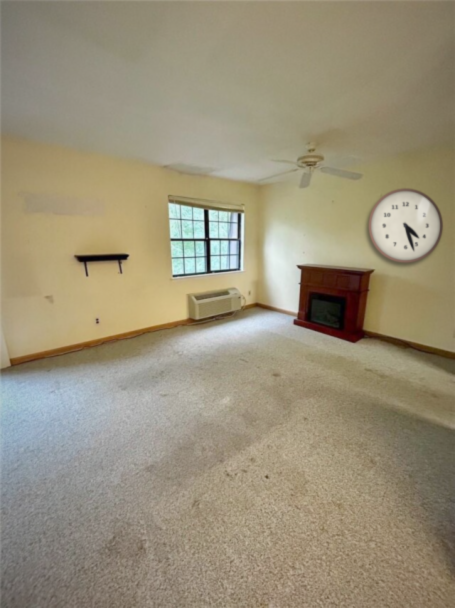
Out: 4h27
